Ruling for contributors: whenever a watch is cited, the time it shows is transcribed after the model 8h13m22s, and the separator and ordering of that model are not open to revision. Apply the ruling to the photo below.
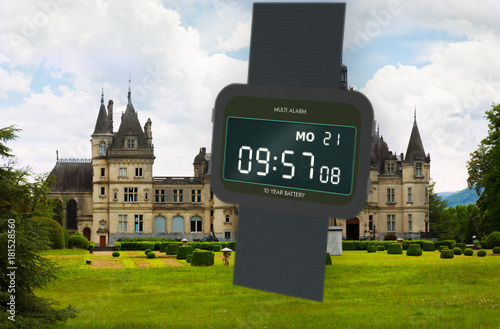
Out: 9h57m08s
